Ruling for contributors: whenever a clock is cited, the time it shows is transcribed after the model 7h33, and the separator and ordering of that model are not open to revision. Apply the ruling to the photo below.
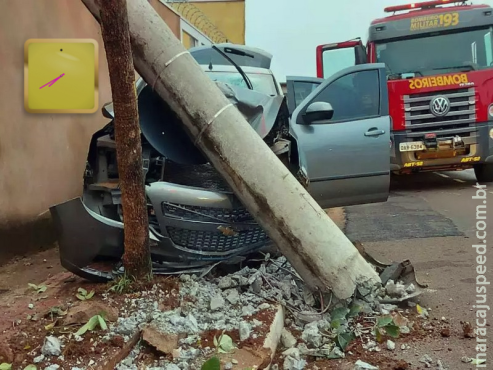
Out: 7h40
